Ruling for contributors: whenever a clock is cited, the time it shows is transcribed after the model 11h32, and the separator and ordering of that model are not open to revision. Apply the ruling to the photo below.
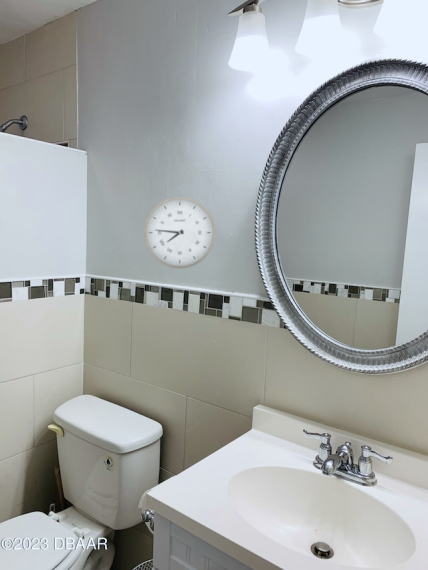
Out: 7h46
